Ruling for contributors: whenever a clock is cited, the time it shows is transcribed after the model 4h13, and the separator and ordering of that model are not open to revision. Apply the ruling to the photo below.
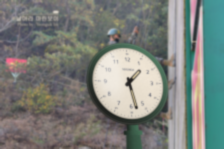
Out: 1h28
